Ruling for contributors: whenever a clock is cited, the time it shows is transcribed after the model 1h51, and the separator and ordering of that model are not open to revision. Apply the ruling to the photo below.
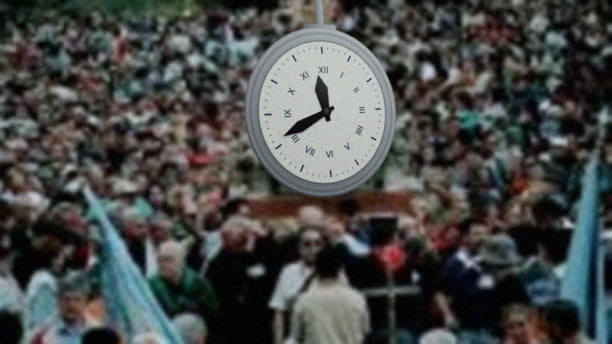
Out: 11h41
